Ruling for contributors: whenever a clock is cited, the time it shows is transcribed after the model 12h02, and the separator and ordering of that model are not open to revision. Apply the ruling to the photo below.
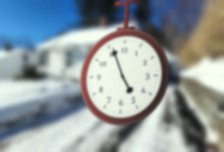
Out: 4h56
